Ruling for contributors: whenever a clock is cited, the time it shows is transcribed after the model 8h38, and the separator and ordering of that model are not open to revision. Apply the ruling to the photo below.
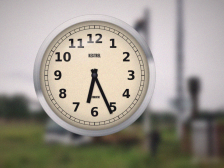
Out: 6h26
